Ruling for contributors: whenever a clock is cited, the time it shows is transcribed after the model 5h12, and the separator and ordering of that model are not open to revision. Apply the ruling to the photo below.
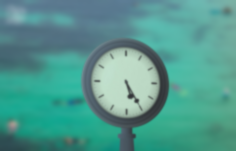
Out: 5h25
